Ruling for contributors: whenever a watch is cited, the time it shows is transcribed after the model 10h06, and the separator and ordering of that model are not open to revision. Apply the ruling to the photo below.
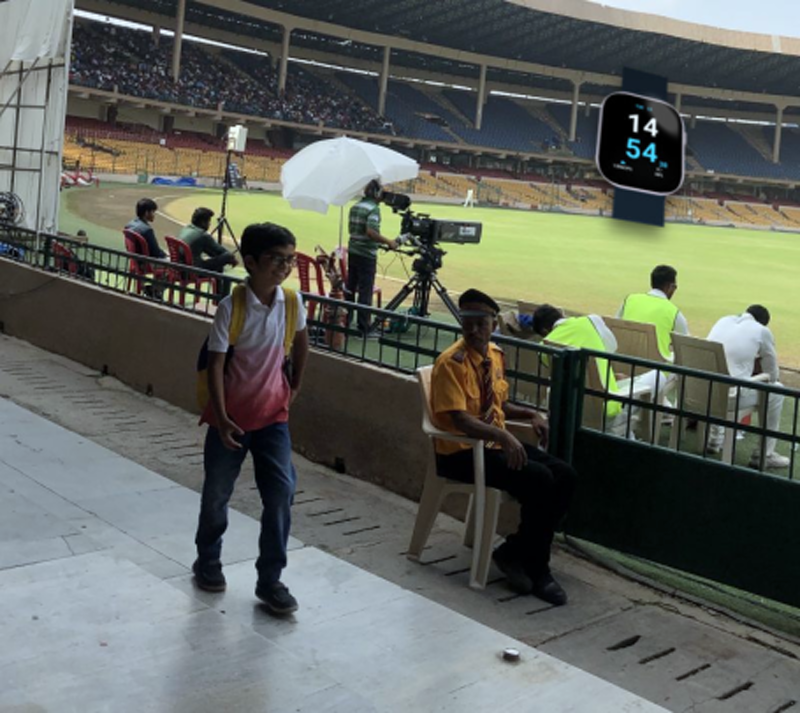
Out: 14h54
